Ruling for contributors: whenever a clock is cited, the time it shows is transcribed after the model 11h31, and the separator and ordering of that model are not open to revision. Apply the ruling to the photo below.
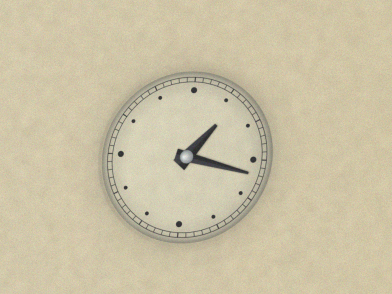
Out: 1h17
